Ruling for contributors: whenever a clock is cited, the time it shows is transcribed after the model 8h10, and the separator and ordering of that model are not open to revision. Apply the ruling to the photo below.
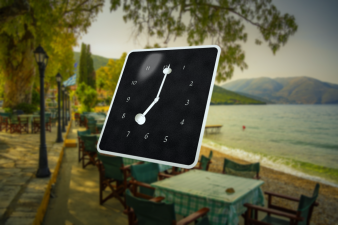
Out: 7h01
